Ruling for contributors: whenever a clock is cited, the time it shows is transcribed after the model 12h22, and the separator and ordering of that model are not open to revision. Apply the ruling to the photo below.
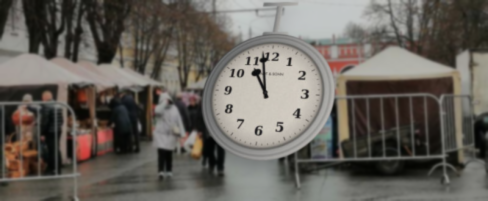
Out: 10h58
